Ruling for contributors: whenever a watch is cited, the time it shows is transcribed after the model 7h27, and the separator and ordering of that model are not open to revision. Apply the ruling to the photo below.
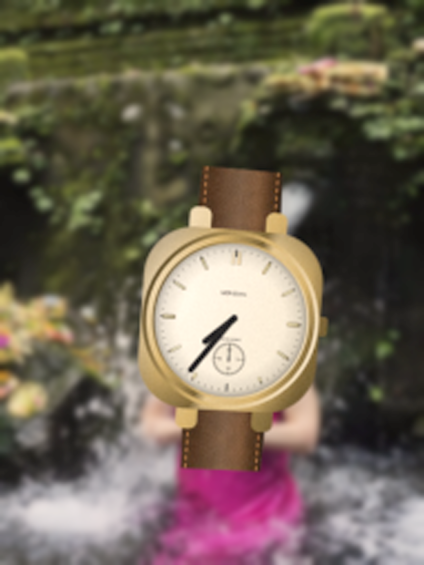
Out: 7h36
